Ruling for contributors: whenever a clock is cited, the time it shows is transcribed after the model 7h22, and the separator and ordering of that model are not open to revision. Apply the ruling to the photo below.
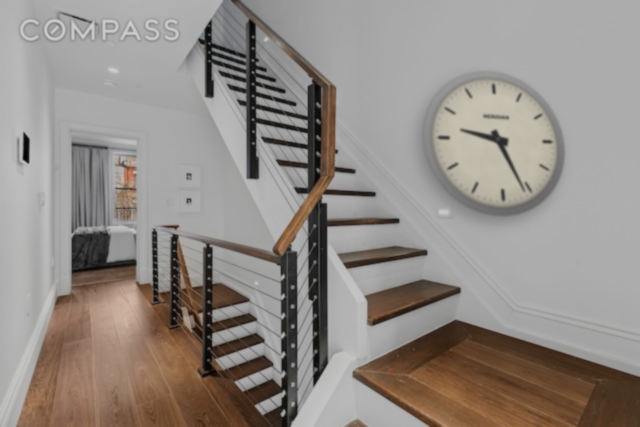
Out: 9h26
